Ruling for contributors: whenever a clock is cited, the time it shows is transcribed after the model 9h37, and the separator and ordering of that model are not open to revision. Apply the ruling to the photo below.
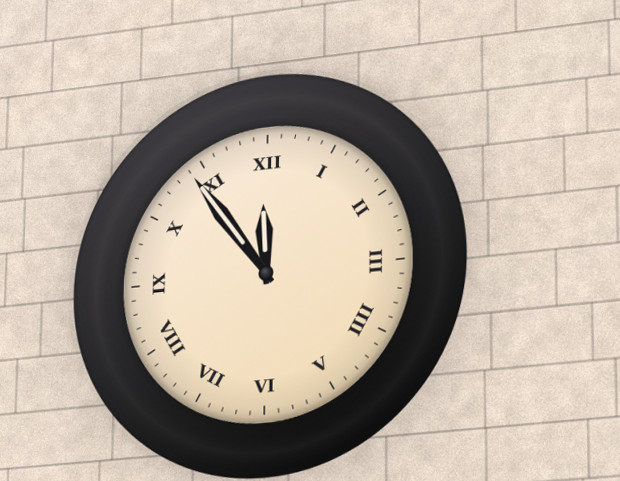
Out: 11h54
